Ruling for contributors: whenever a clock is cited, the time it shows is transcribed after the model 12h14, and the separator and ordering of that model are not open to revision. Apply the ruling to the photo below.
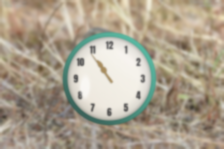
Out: 10h54
